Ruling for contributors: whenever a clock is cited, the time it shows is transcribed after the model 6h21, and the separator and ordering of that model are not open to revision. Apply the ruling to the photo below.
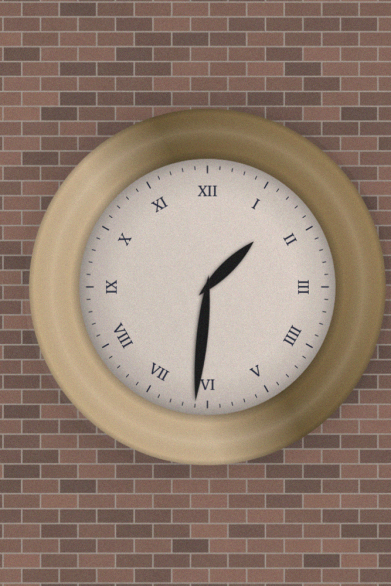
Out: 1h31
